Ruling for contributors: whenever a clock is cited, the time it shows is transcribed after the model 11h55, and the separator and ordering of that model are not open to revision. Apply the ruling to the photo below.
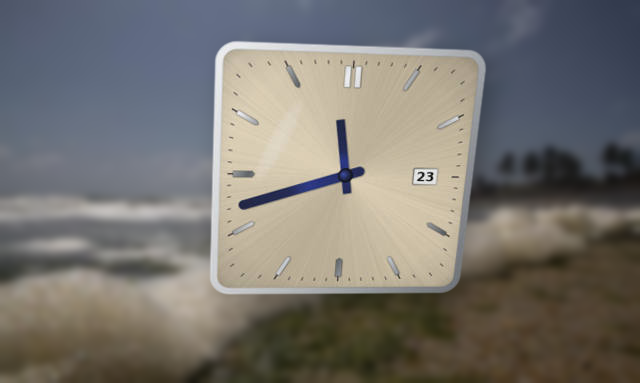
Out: 11h42
